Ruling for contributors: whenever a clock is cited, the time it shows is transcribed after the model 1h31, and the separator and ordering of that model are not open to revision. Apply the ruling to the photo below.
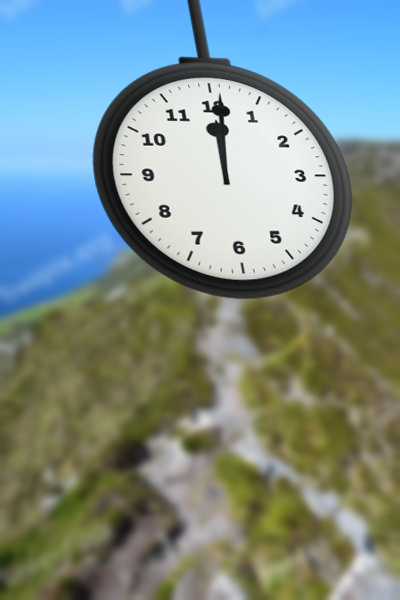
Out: 12h01
